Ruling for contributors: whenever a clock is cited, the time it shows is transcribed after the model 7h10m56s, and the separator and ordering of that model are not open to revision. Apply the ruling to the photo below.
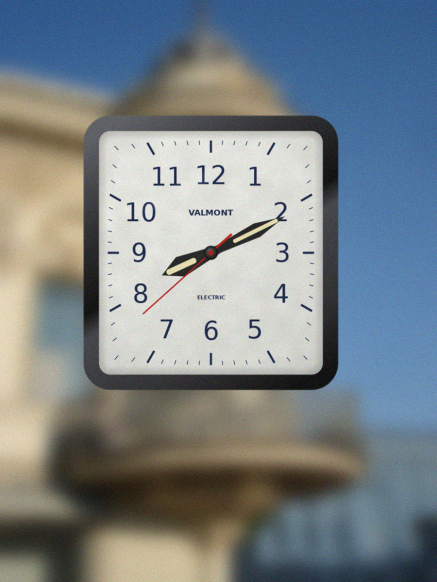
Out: 8h10m38s
